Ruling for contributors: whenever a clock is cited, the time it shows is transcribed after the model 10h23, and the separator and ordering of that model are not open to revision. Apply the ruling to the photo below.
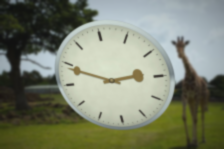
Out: 2h49
